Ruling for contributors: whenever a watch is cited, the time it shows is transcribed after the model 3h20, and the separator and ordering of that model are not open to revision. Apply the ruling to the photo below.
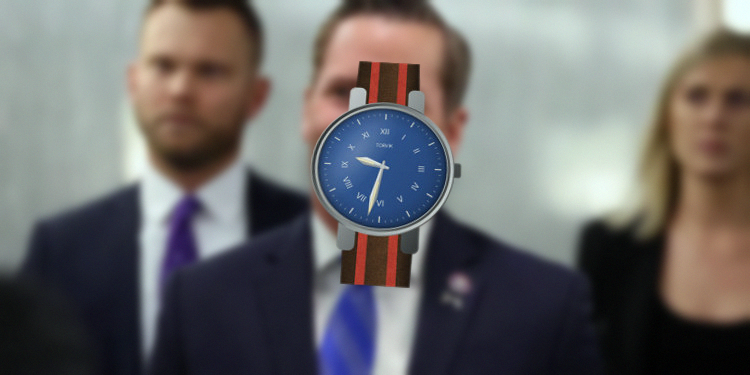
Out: 9h32
